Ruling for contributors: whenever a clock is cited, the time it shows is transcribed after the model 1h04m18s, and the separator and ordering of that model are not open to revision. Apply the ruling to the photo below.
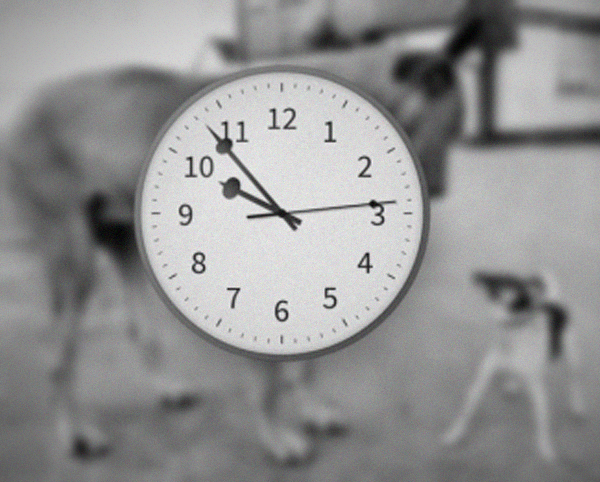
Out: 9h53m14s
